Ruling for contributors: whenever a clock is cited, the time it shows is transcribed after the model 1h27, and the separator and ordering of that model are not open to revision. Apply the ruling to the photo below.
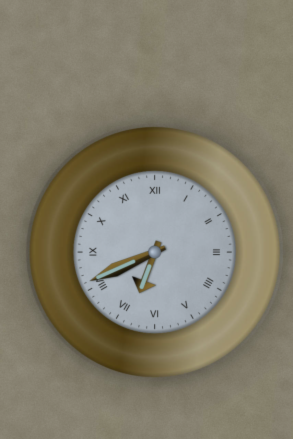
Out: 6h41
